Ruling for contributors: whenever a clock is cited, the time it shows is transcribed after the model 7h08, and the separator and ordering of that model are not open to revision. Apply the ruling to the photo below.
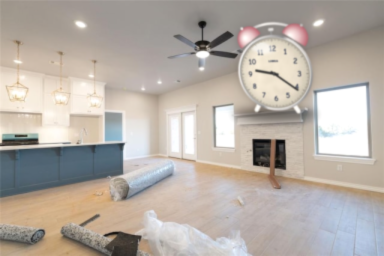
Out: 9h21
